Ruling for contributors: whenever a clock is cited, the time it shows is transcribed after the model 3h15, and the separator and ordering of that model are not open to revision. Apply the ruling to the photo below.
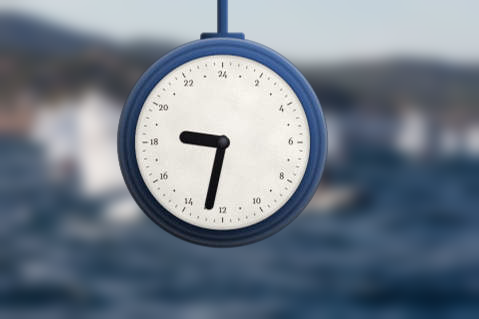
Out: 18h32
